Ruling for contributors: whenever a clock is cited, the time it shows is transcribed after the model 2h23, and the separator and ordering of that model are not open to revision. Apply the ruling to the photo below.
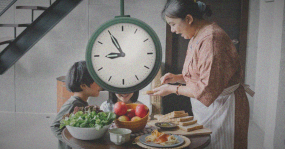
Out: 8h55
